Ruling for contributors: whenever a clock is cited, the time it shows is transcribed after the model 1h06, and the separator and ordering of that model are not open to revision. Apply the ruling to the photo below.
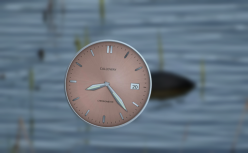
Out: 8h23
